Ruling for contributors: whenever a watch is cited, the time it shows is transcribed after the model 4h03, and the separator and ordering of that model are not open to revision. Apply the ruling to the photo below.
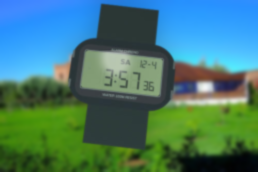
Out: 3h57
